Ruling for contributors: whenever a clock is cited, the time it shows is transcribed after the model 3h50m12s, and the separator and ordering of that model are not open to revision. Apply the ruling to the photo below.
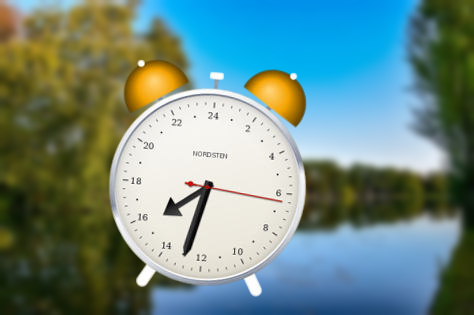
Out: 15h32m16s
